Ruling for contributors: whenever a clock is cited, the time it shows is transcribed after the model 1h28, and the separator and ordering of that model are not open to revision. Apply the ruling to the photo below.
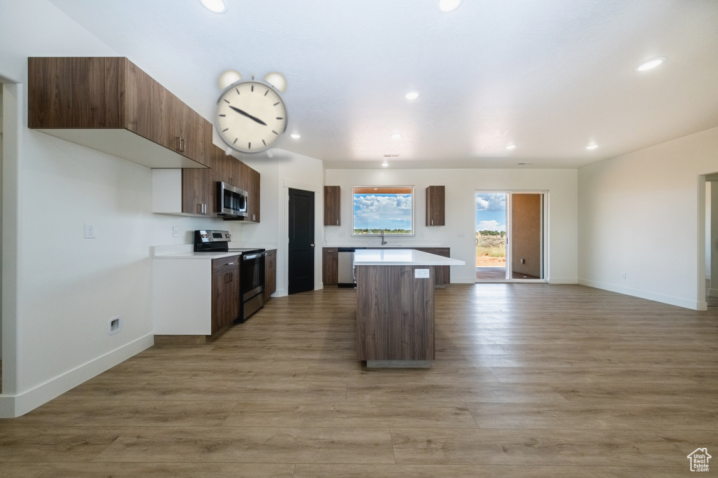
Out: 3h49
